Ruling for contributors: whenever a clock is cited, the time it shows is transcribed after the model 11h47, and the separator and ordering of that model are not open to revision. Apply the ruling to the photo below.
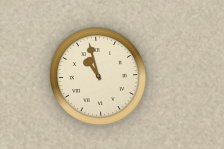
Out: 10h58
